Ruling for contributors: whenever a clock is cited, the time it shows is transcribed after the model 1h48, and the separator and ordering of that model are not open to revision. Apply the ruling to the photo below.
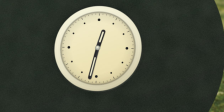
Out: 12h32
